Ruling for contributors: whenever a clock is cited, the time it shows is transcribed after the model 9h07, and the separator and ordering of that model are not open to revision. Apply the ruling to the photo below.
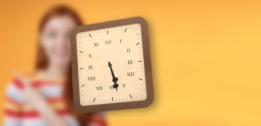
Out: 5h28
